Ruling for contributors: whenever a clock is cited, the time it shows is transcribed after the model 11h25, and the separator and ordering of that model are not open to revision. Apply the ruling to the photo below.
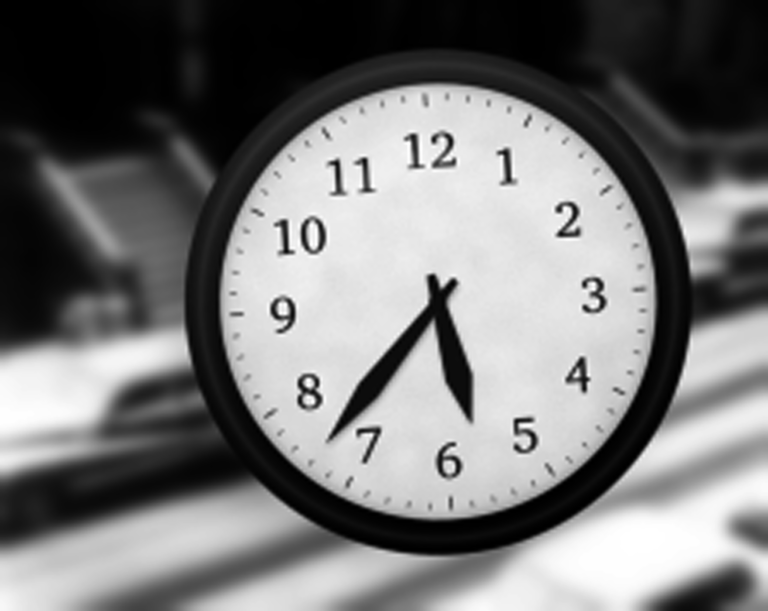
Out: 5h37
